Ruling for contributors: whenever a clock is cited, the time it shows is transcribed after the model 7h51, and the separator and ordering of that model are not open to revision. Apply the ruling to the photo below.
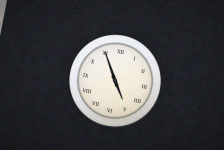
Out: 4h55
